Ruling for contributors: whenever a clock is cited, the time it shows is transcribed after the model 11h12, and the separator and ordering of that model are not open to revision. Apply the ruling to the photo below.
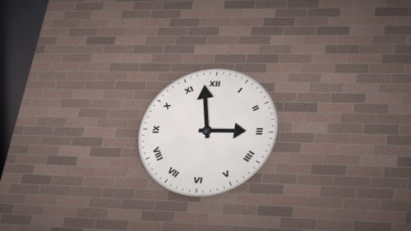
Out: 2h58
